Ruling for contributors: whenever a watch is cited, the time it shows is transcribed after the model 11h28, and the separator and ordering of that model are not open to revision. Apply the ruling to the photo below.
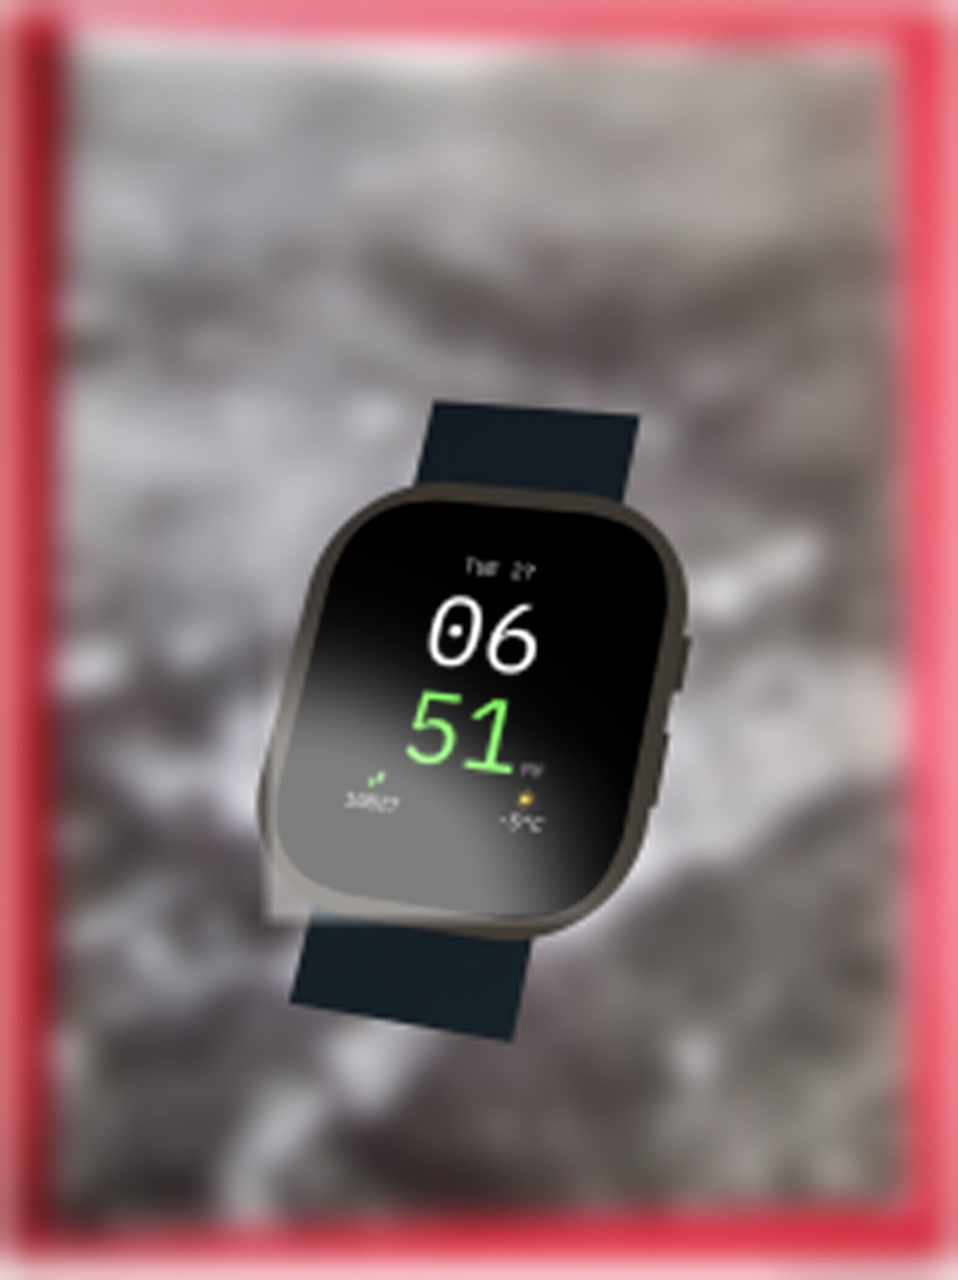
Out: 6h51
